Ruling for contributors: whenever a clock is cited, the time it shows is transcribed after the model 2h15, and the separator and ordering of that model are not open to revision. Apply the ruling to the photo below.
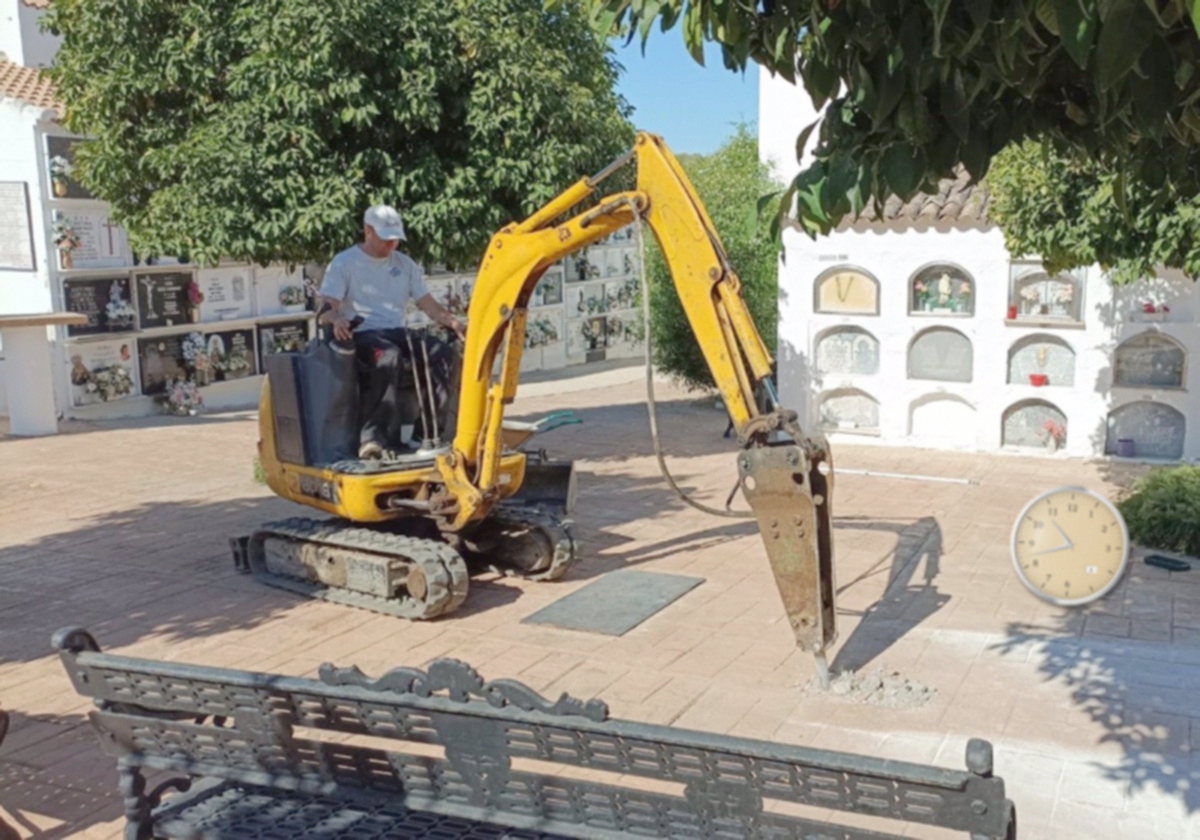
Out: 10h42
